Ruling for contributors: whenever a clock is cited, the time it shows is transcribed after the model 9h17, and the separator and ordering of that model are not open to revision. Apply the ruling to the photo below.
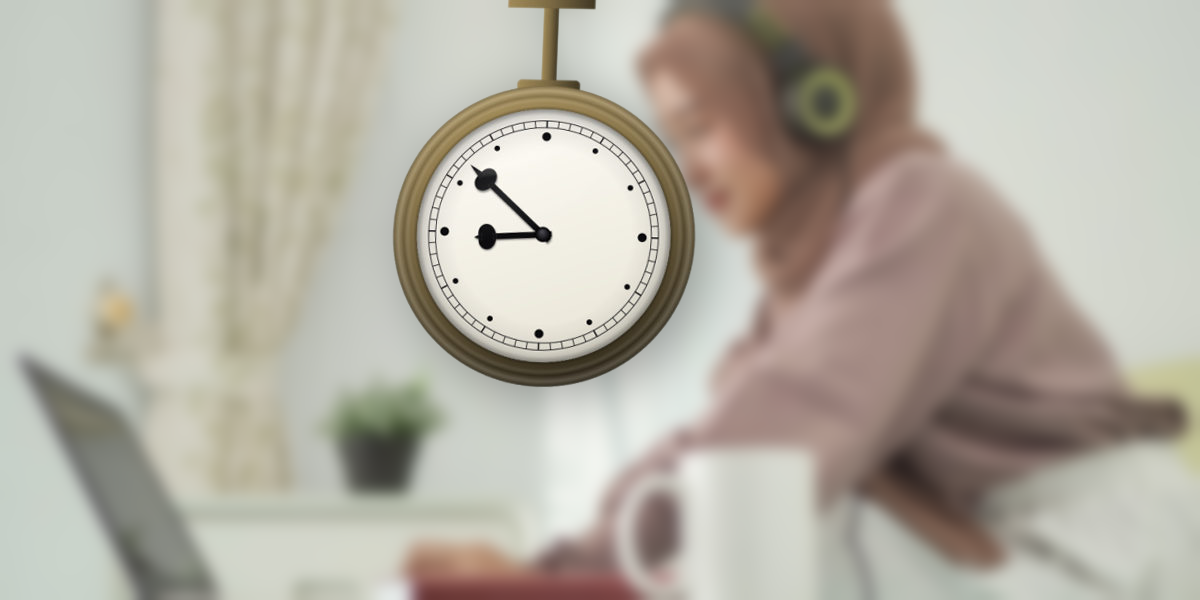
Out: 8h52
